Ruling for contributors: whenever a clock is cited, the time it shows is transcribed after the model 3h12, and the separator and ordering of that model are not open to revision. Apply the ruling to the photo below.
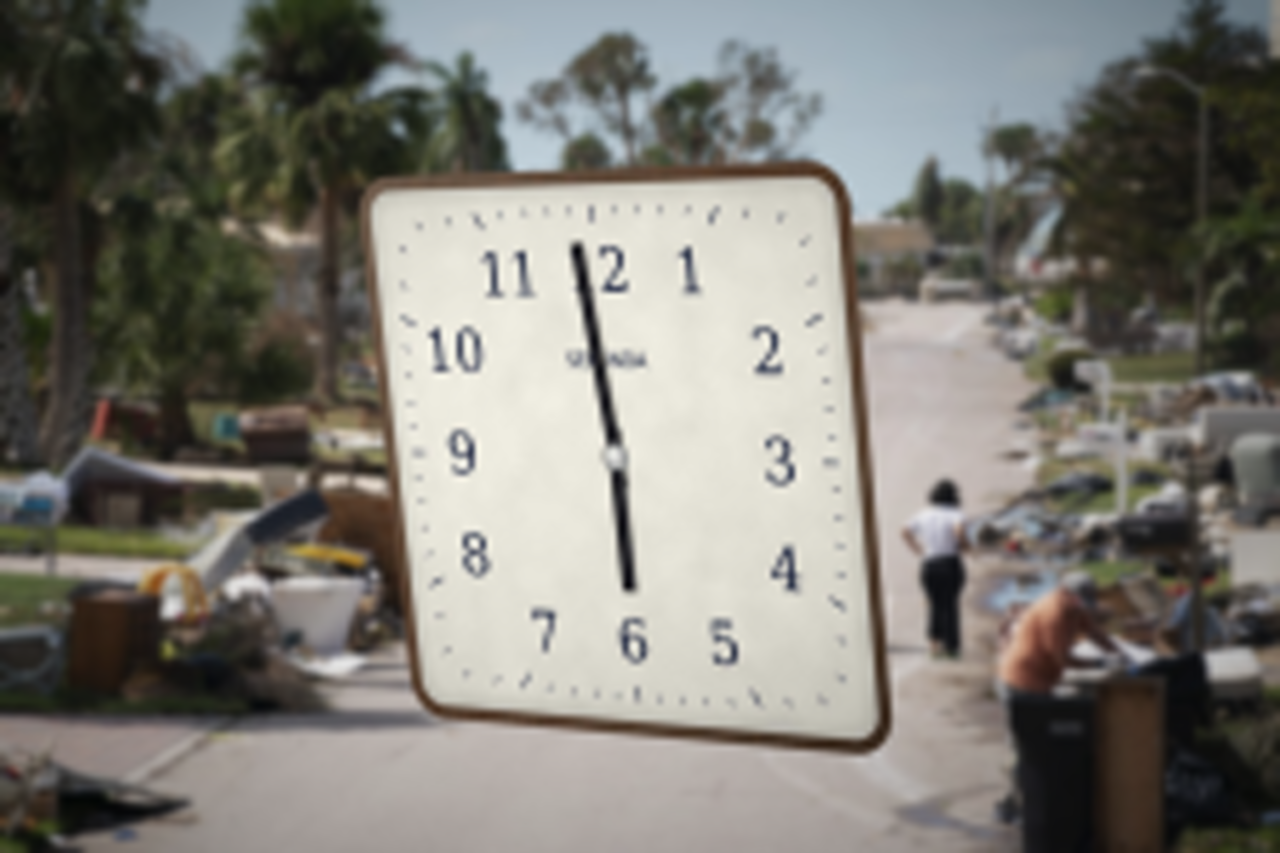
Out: 5h59
